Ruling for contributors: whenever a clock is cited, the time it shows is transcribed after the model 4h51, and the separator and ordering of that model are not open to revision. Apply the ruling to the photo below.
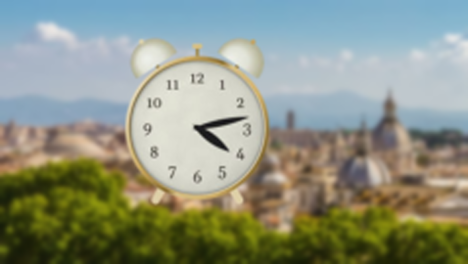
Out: 4h13
